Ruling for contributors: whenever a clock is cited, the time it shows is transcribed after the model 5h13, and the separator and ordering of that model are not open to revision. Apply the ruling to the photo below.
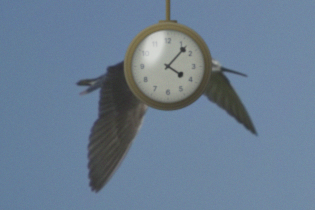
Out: 4h07
